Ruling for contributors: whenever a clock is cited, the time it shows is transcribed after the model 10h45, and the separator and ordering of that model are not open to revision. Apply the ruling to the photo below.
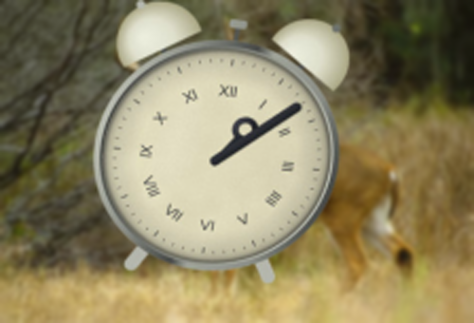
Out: 1h08
